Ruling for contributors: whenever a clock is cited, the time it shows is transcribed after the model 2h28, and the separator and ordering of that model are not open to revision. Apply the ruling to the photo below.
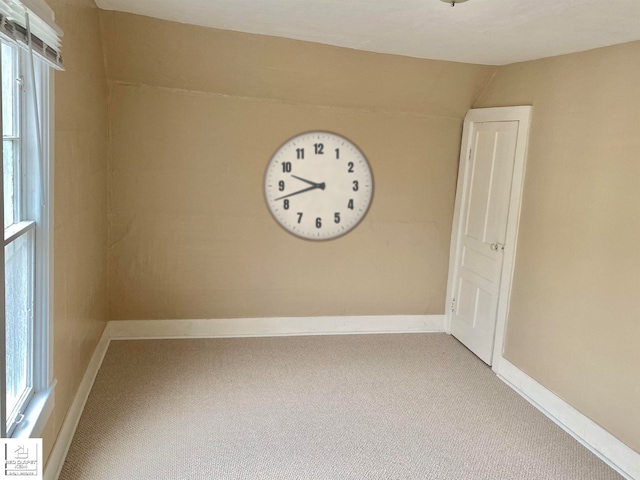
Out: 9h42
